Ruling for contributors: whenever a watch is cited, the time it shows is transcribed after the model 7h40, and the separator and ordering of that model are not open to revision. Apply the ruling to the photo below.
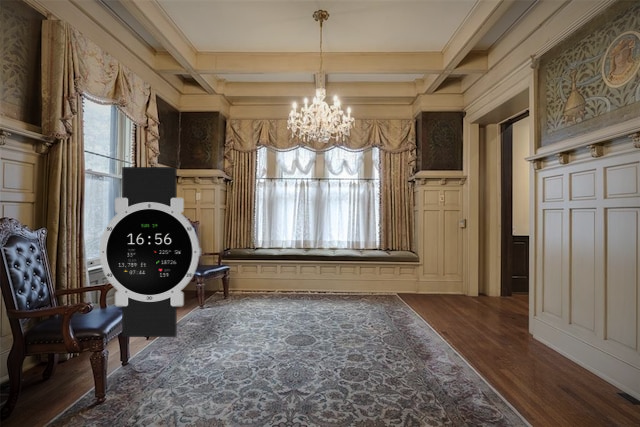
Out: 16h56
